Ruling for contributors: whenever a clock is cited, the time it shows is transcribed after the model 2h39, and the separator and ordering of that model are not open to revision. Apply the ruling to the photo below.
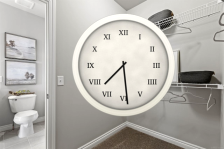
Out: 7h29
